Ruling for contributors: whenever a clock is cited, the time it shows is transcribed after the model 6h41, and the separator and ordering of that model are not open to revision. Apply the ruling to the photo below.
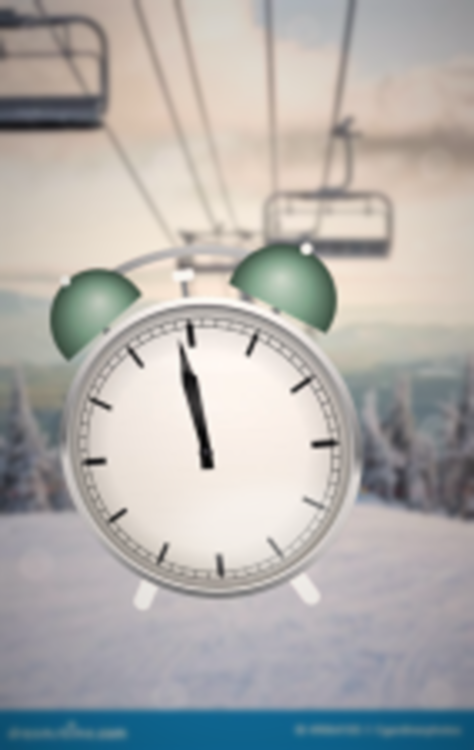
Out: 11h59
